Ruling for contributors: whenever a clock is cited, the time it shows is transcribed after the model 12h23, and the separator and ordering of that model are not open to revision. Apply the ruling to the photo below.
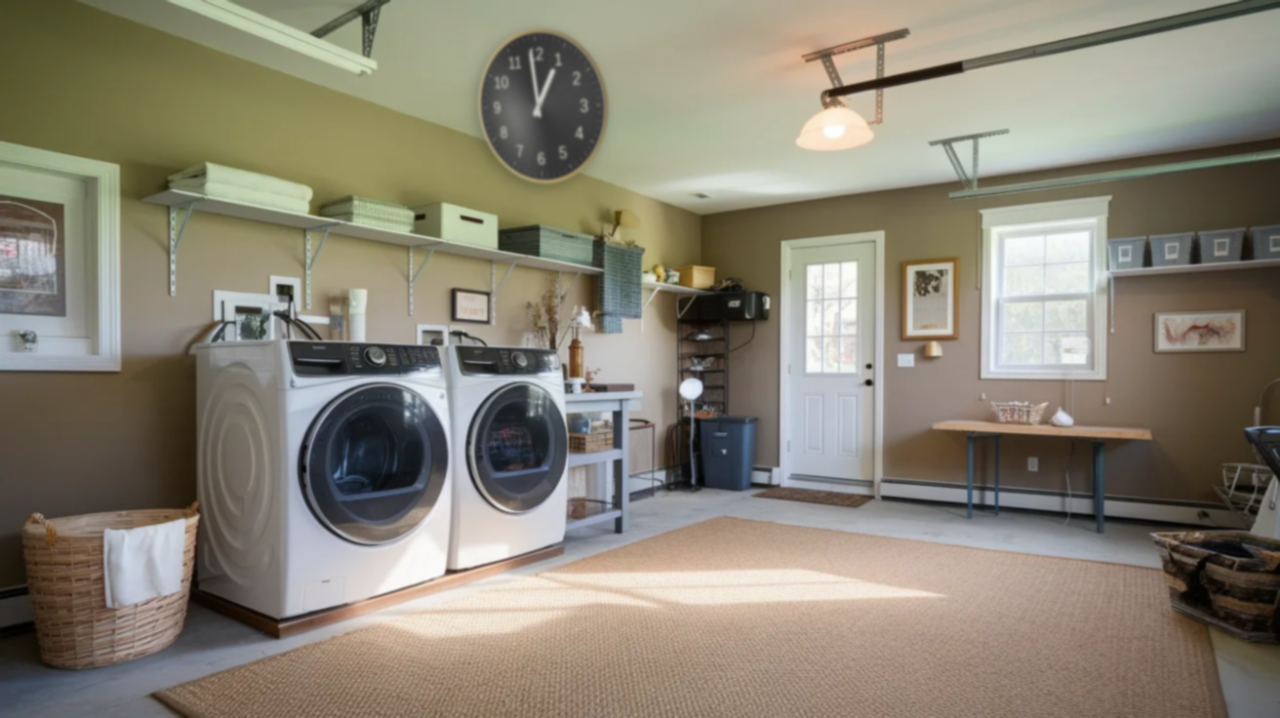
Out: 12h59
